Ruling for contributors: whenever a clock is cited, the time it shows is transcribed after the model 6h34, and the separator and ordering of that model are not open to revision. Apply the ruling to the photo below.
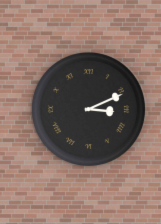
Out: 3h11
